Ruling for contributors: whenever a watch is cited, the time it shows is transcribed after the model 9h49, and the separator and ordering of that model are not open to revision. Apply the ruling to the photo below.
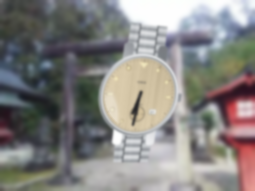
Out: 6h31
